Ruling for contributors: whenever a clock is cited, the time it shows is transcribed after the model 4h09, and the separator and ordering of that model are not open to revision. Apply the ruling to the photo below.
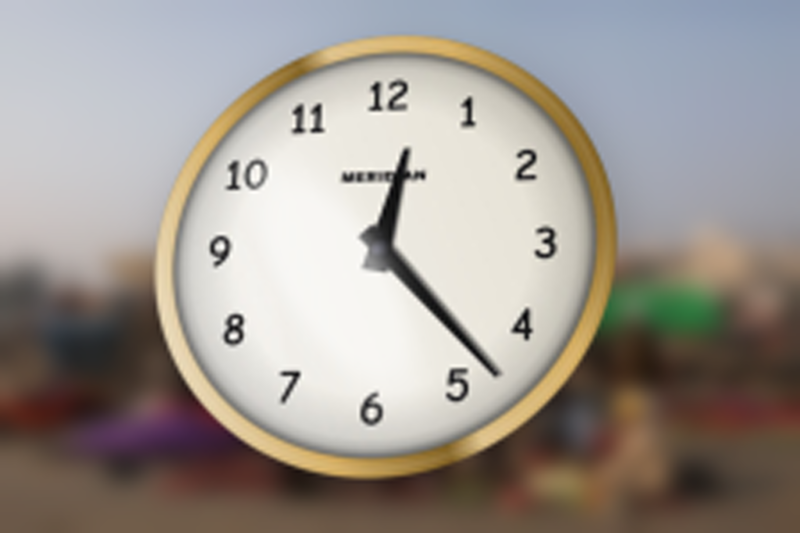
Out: 12h23
